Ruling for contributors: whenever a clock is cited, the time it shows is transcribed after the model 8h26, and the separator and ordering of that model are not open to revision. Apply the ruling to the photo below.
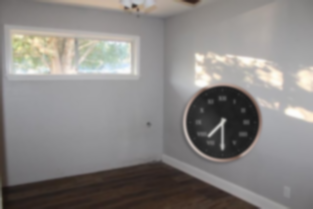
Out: 7h30
